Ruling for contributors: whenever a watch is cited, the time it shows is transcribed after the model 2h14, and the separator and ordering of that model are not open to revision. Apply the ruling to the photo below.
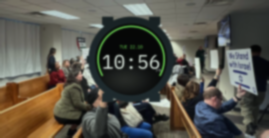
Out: 10h56
